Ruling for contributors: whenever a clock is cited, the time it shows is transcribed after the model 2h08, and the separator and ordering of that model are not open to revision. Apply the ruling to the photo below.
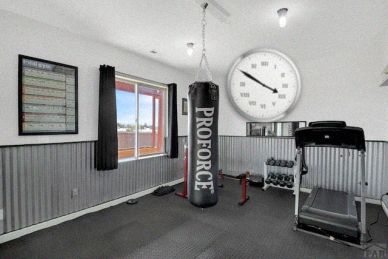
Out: 3h50
